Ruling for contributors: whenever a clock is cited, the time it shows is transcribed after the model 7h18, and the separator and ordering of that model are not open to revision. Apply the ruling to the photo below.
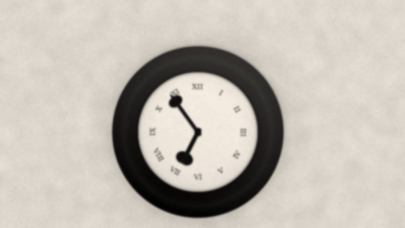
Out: 6h54
